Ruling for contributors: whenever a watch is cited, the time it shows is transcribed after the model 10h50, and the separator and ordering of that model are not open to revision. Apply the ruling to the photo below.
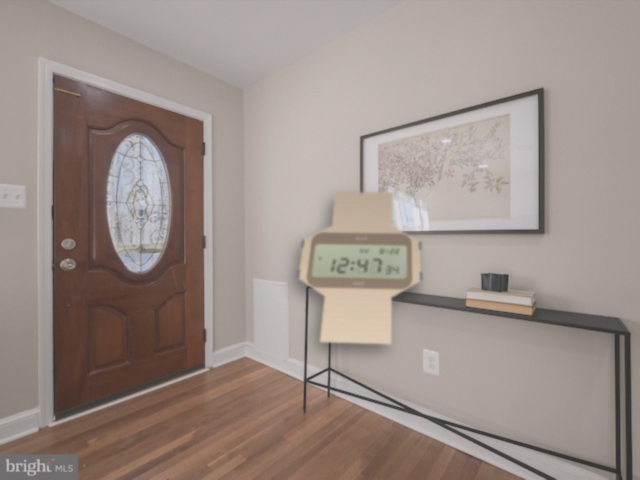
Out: 12h47
